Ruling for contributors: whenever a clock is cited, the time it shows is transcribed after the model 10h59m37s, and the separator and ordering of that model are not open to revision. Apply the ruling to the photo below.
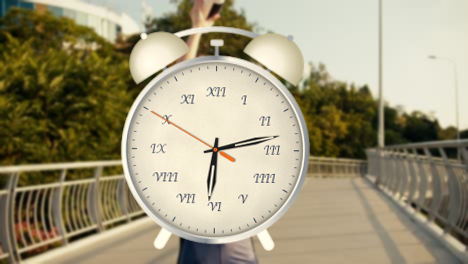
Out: 6h12m50s
